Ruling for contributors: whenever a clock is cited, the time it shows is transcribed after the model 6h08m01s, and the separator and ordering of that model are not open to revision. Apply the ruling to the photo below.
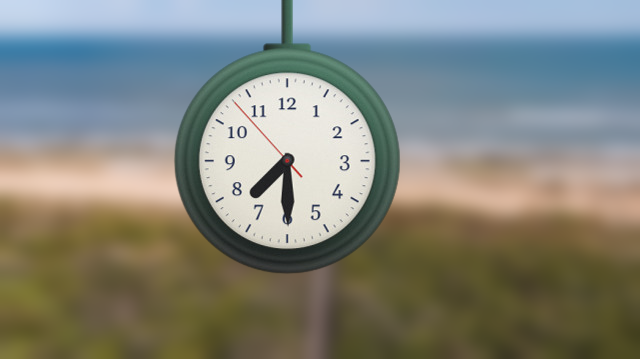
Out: 7h29m53s
